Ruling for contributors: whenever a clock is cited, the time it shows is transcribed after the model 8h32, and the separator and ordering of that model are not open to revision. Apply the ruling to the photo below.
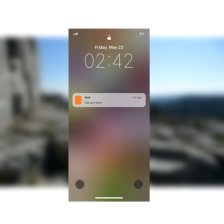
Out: 2h42
